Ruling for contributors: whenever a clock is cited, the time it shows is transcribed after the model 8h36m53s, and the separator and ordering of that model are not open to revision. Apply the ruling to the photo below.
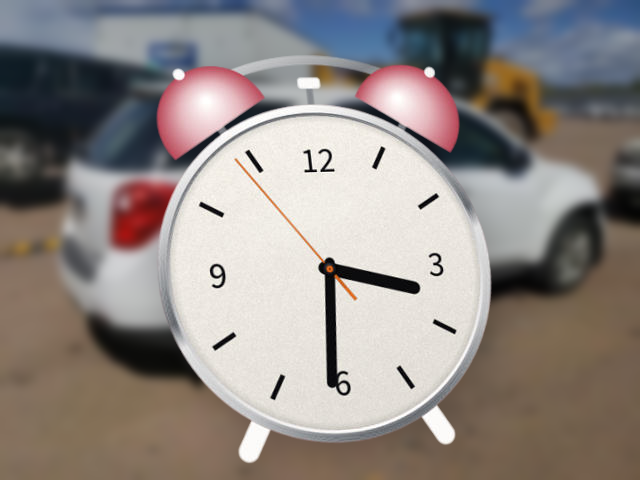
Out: 3h30m54s
